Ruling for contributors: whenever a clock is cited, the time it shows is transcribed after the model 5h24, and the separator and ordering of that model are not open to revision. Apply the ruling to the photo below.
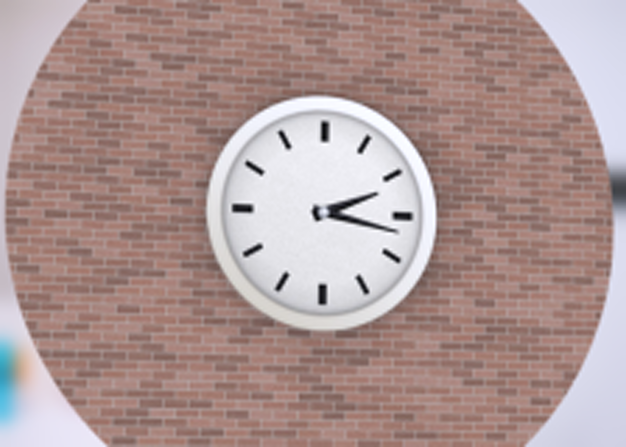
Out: 2h17
